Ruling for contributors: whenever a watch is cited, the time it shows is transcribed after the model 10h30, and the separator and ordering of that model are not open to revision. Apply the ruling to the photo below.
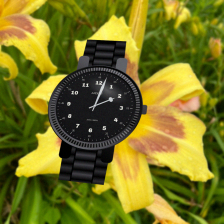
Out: 2h02
